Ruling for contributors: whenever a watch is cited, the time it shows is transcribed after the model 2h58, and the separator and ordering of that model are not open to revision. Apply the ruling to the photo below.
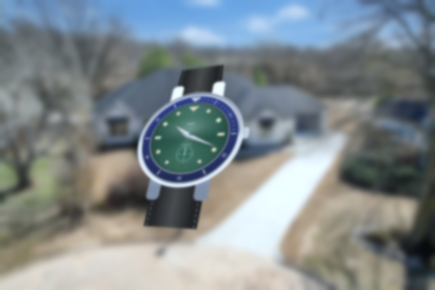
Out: 10h19
